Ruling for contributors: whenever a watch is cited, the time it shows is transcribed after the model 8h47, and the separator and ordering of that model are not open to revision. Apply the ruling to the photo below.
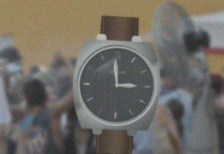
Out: 2h59
